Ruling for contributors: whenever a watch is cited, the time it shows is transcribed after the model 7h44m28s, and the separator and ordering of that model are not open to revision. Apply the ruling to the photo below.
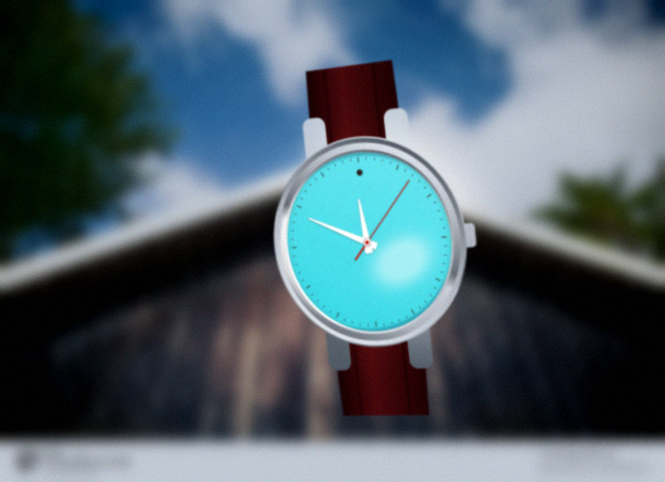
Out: 11h49m07s
